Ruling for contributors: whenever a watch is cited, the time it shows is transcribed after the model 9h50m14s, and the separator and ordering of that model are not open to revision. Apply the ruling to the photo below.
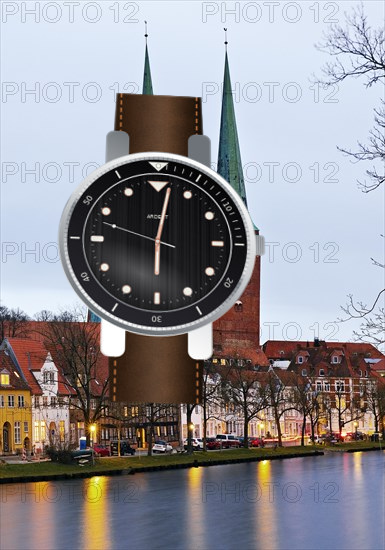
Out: 6h01m48s
